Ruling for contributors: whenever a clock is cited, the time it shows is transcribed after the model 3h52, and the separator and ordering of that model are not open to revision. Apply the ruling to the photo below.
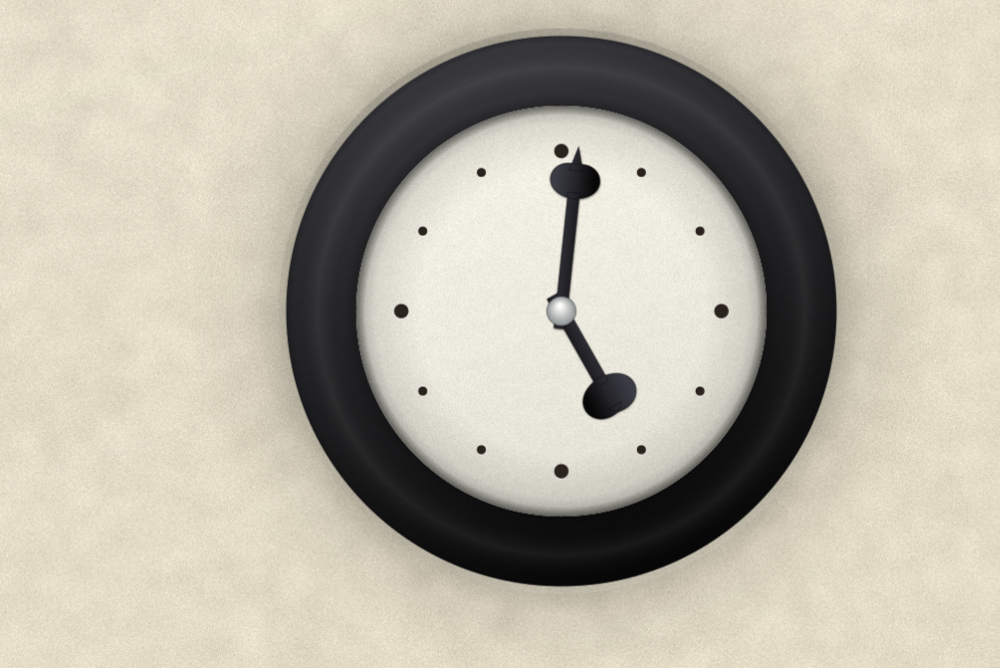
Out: 5h01
